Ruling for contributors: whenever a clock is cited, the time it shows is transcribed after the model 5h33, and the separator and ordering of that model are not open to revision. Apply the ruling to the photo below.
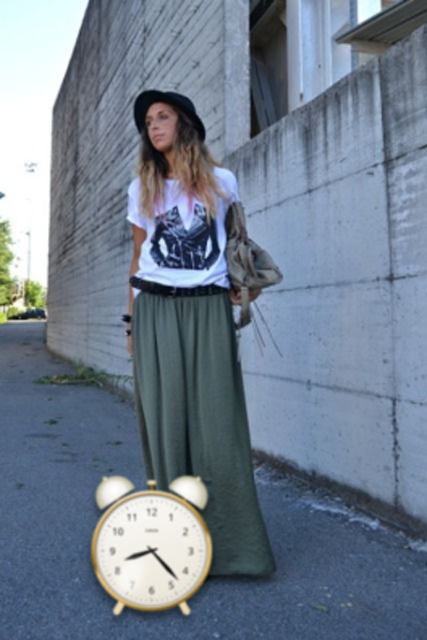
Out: 8h23
